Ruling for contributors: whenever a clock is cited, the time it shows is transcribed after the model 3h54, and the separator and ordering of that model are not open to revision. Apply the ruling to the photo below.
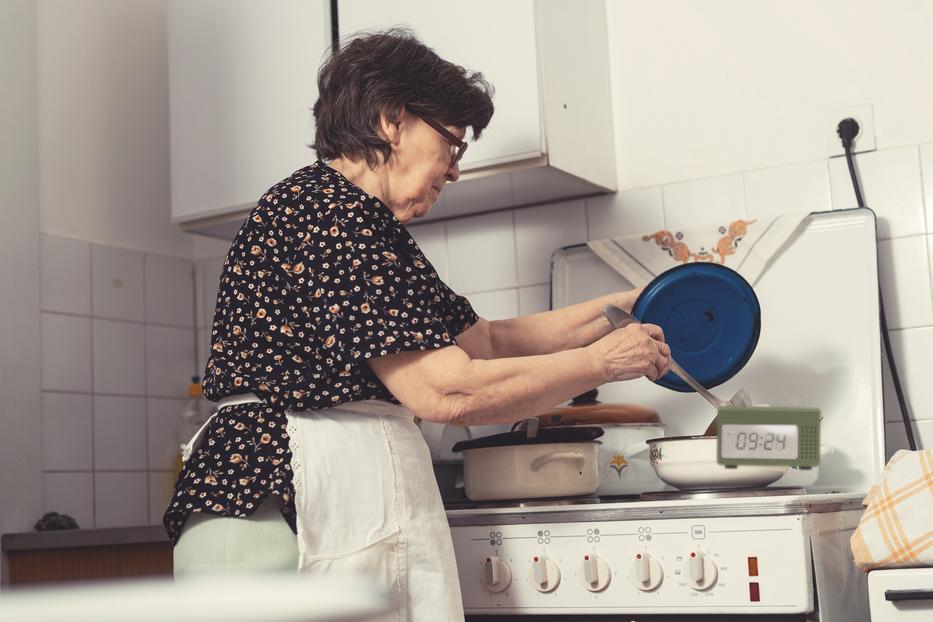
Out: 9h24
